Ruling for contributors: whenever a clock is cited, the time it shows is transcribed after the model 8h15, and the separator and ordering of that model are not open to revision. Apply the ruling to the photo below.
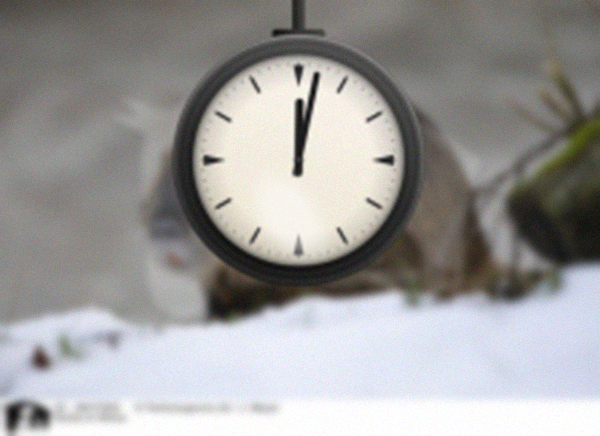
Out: 12h02
